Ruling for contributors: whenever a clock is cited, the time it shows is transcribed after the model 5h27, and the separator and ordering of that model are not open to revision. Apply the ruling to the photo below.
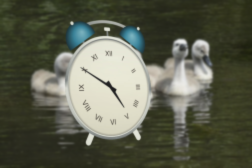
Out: 4h50
